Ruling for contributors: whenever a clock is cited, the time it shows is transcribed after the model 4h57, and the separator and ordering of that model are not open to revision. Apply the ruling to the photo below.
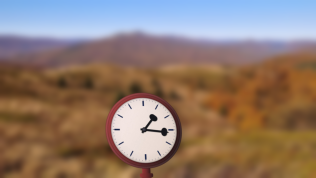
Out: 1h16
